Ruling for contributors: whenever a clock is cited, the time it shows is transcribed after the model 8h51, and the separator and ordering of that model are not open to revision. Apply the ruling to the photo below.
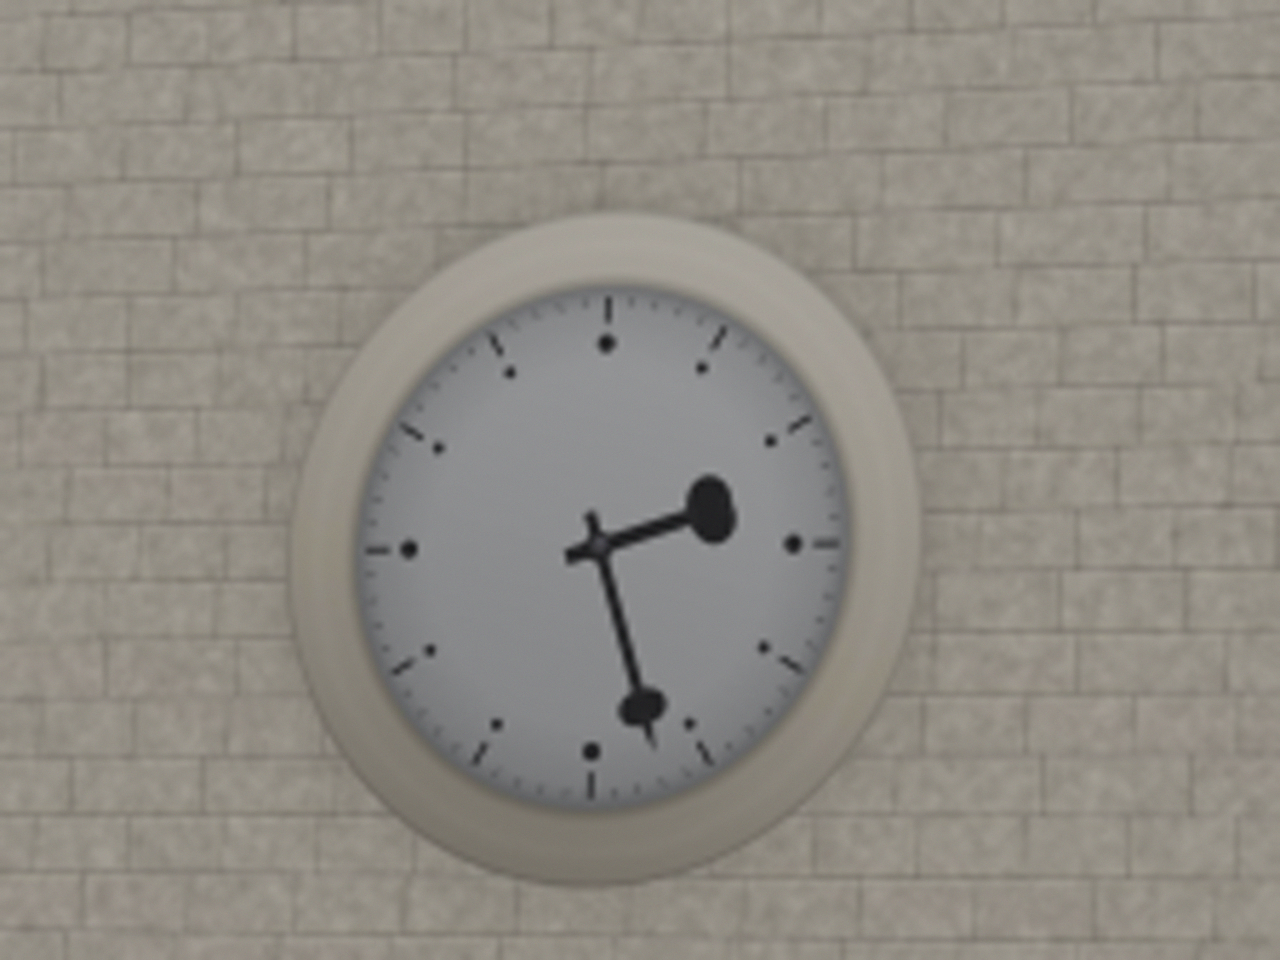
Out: 2h27
